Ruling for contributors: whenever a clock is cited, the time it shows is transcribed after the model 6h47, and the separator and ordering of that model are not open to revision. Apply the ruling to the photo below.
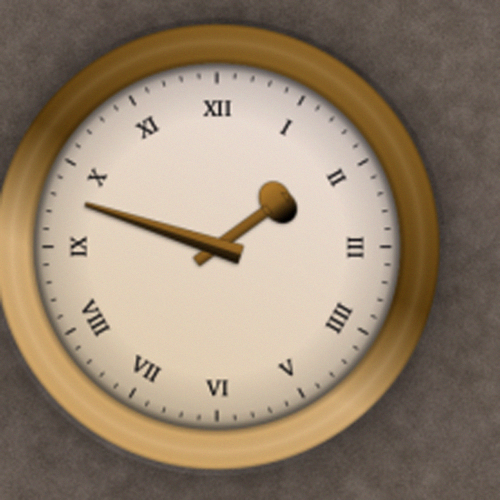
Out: 1h48
